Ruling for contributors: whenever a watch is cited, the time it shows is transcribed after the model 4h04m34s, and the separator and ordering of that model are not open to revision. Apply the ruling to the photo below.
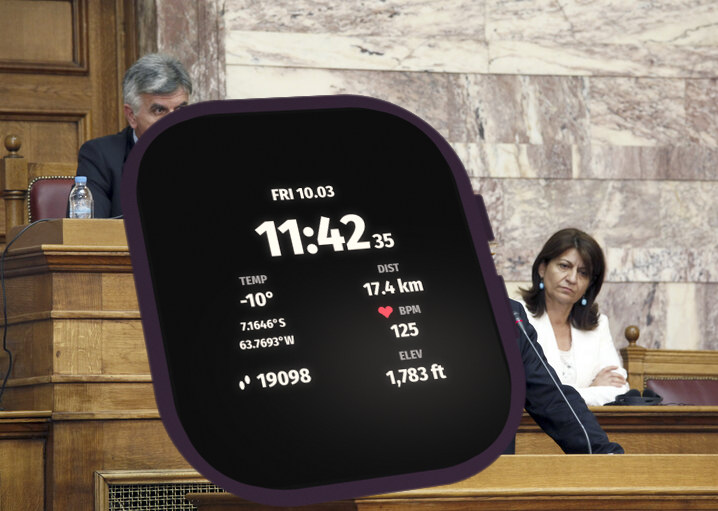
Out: 11h42m35s
